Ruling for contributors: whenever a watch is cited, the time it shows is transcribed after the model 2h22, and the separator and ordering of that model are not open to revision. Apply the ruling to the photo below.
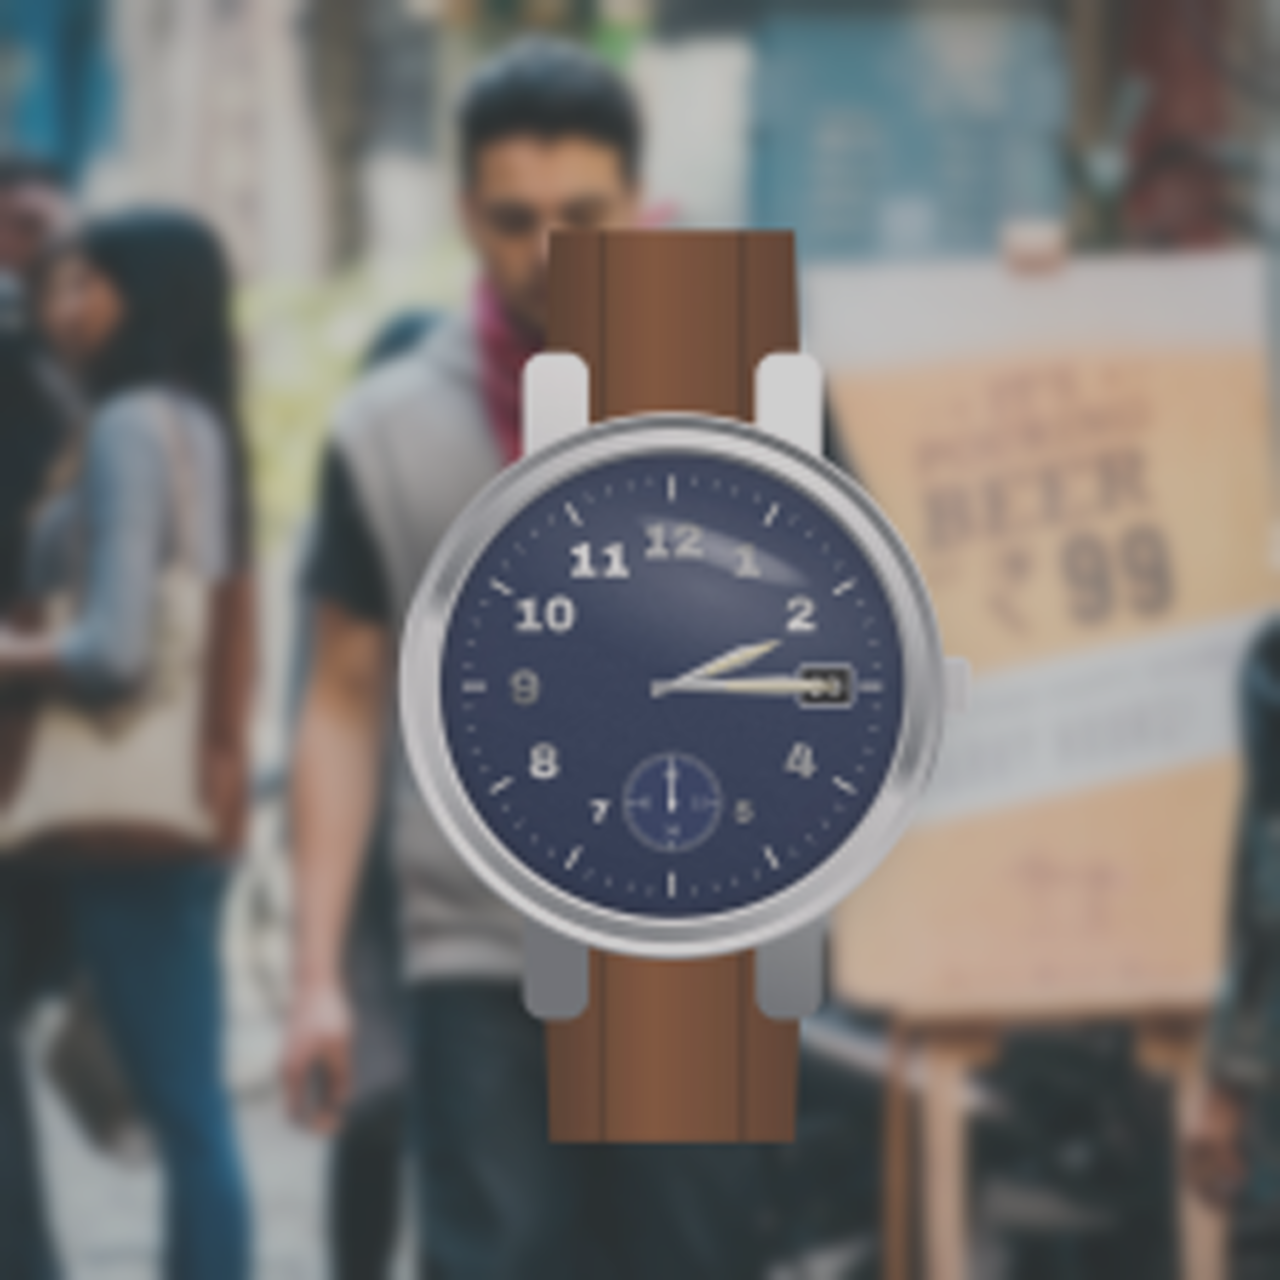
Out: 2h15
